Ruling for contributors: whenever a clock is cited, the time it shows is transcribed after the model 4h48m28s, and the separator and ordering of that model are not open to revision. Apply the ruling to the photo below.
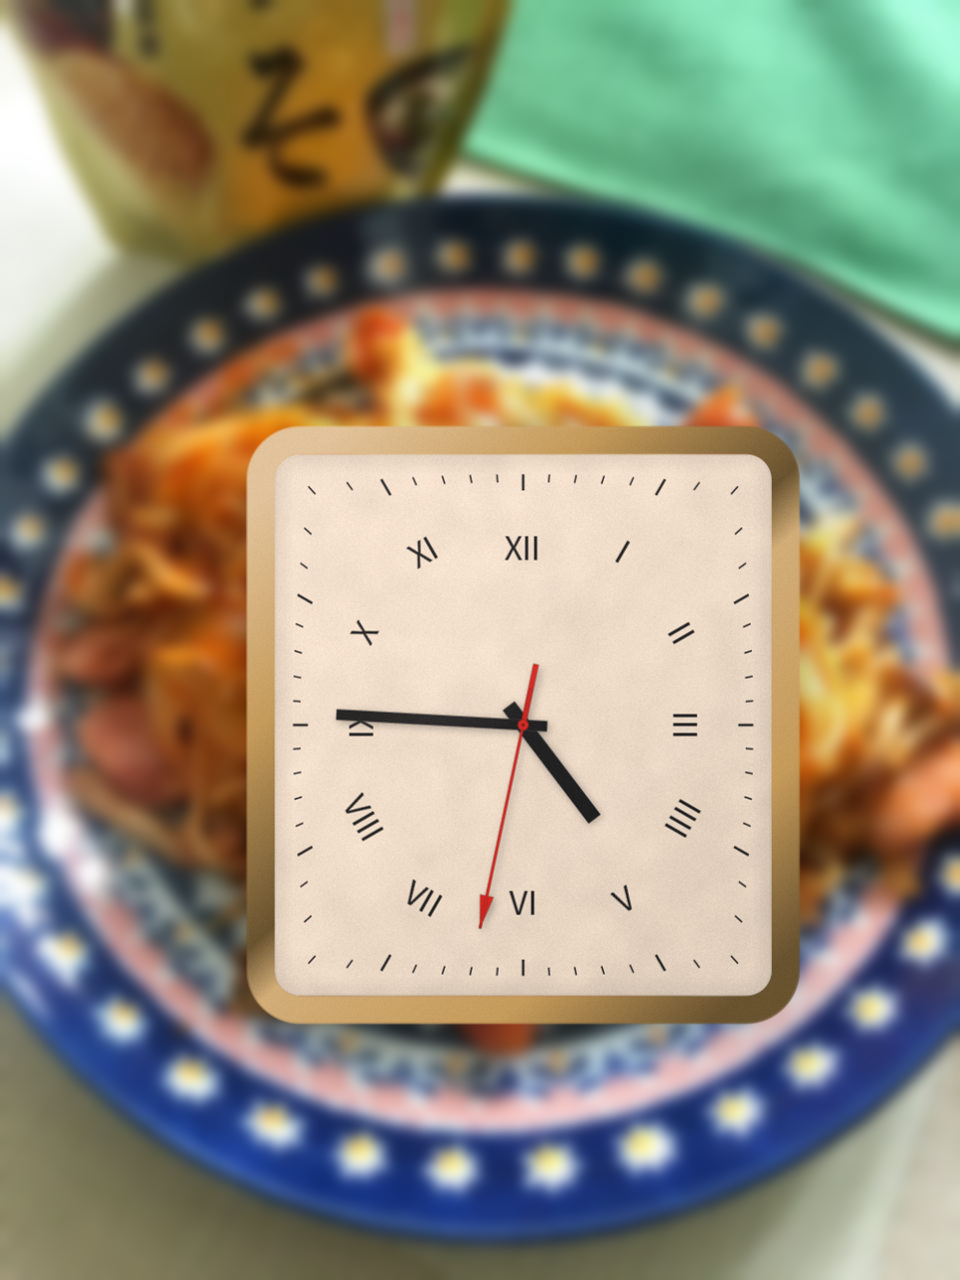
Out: 4h45m32s
